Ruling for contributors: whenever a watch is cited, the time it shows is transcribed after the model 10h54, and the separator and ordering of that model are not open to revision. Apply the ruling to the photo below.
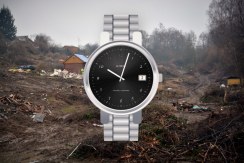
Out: 10h03
